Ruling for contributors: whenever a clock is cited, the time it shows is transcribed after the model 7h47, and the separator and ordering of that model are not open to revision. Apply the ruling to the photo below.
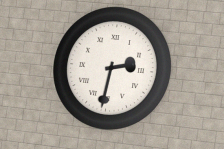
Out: 2h31
